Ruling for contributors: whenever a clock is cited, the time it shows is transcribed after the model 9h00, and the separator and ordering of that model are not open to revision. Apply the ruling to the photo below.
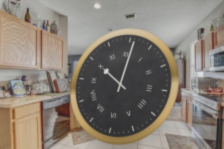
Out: 10h01
